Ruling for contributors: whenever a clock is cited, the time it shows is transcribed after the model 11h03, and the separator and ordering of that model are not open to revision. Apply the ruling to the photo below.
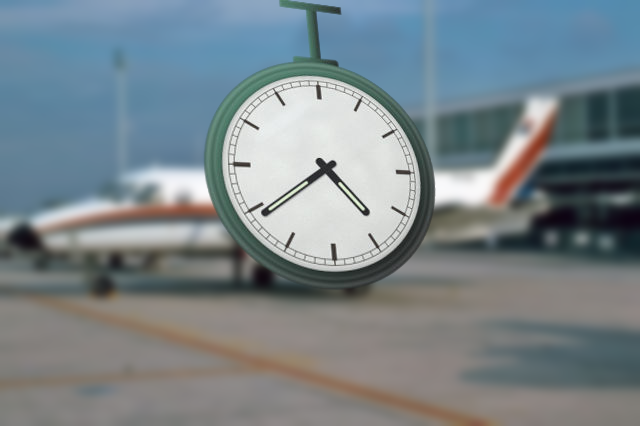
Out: 4h39
